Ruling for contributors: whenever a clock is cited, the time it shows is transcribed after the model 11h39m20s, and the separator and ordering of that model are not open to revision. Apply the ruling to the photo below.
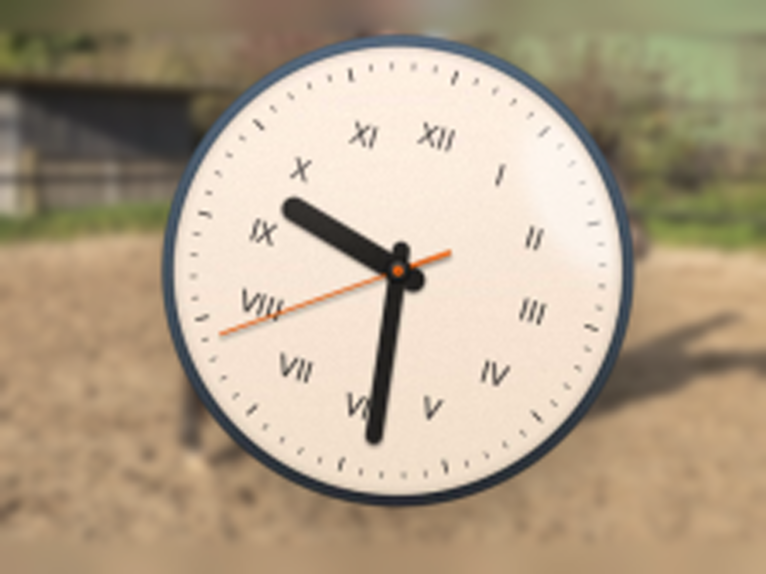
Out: 9h28m39s
